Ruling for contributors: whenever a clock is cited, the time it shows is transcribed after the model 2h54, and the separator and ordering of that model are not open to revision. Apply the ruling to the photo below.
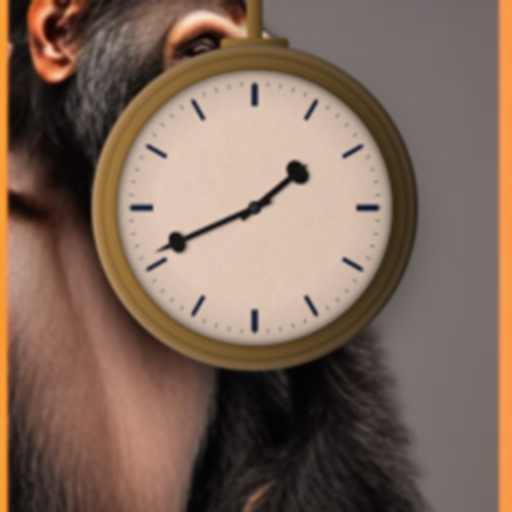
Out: 1h41
